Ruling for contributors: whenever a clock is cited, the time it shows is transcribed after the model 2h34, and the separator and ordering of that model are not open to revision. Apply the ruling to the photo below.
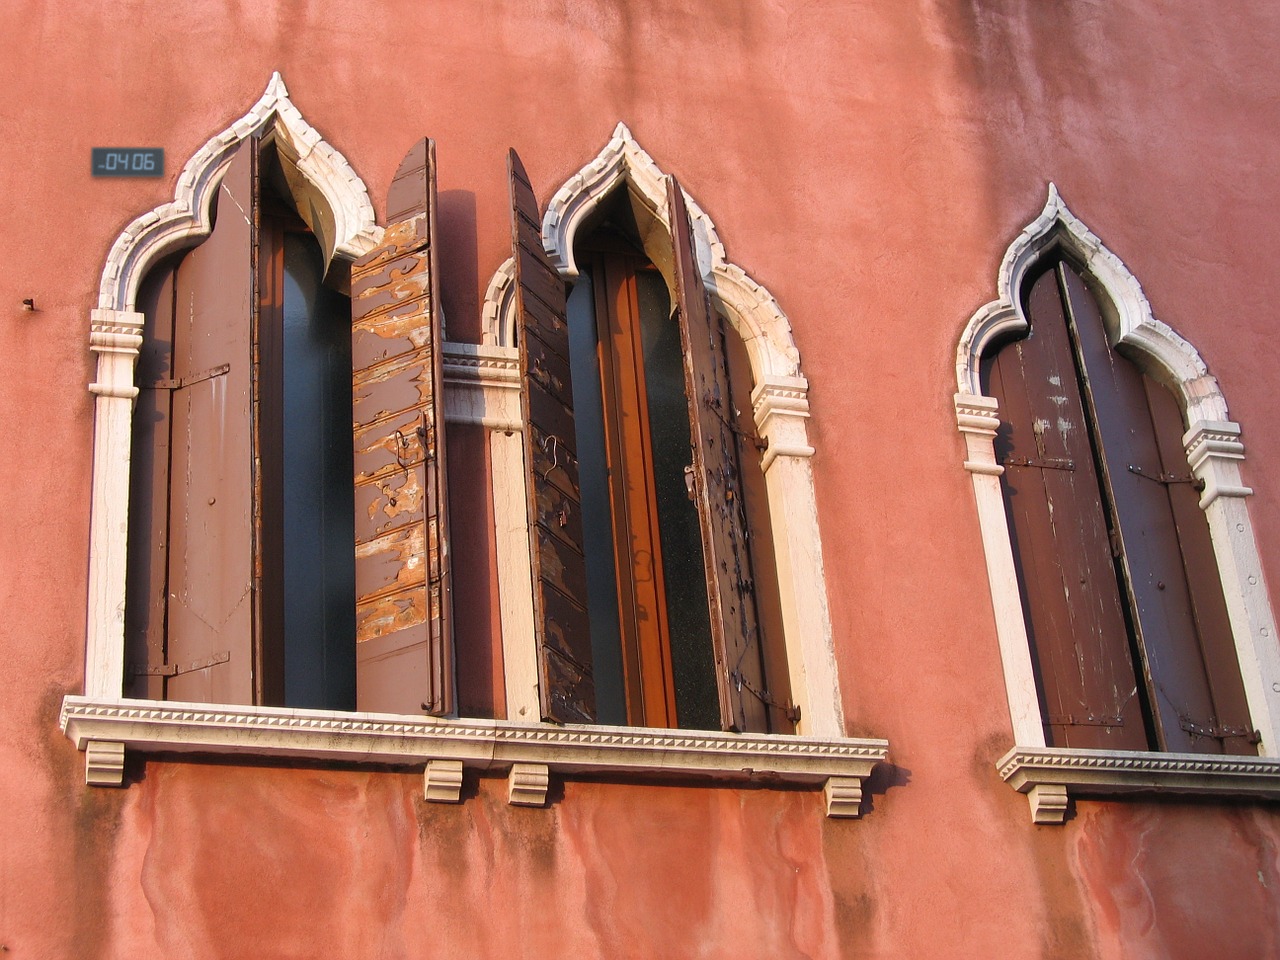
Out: 4h06
